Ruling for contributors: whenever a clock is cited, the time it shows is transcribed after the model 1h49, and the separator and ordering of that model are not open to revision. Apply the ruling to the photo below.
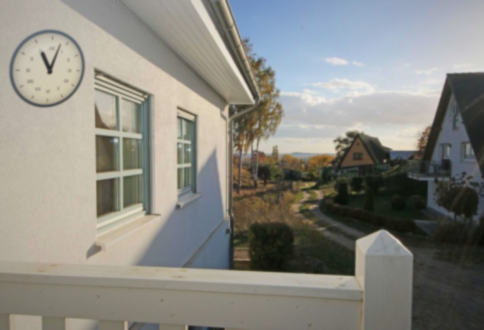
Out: 11h03
